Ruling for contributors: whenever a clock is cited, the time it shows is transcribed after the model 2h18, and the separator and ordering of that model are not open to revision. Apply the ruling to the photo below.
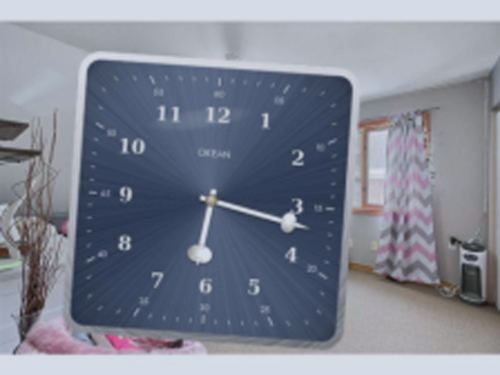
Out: 6h17
